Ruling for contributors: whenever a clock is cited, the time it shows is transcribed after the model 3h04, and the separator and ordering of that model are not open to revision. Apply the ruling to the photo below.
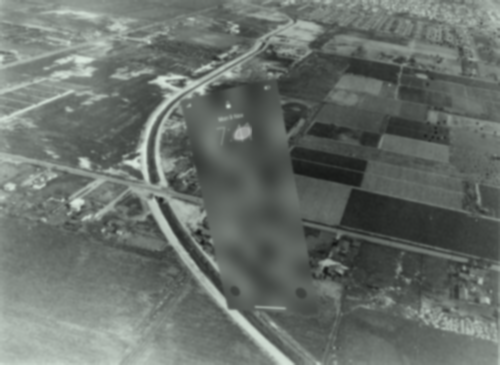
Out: 7h41
